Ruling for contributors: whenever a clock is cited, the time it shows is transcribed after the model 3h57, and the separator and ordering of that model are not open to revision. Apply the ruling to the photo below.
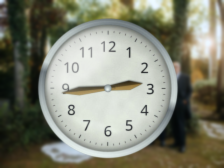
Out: 2h44
